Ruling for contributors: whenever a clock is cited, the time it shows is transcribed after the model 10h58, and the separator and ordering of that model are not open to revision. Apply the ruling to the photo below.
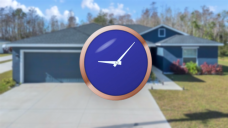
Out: 9h07
